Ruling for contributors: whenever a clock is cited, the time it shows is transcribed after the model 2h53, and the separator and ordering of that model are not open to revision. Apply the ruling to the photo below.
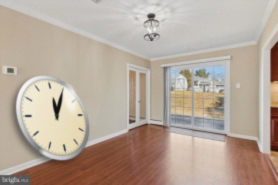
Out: 12h05
